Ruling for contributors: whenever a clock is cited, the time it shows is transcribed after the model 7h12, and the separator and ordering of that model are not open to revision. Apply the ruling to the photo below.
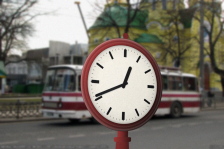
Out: 12h41
